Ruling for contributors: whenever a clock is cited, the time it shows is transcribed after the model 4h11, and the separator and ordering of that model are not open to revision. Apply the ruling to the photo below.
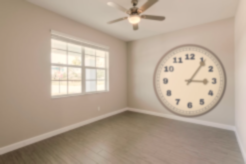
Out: 3h06
